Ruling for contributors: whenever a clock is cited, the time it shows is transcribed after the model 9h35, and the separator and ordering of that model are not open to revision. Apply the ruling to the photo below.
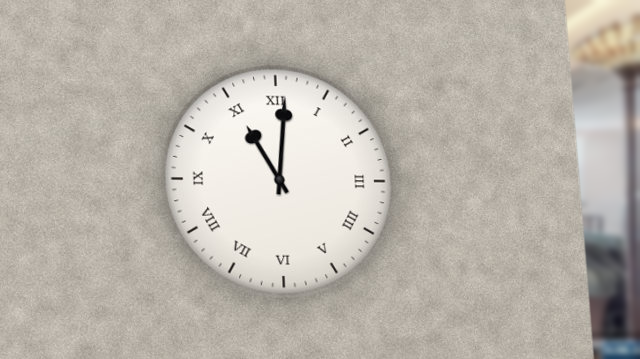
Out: 11h01
